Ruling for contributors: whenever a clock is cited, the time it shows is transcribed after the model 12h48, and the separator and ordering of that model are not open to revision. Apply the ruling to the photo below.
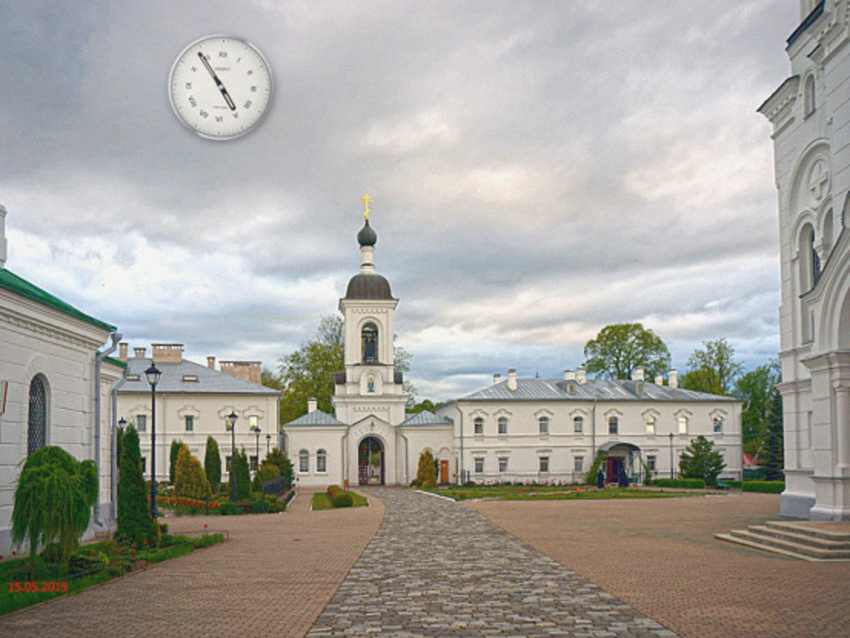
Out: 4h54
